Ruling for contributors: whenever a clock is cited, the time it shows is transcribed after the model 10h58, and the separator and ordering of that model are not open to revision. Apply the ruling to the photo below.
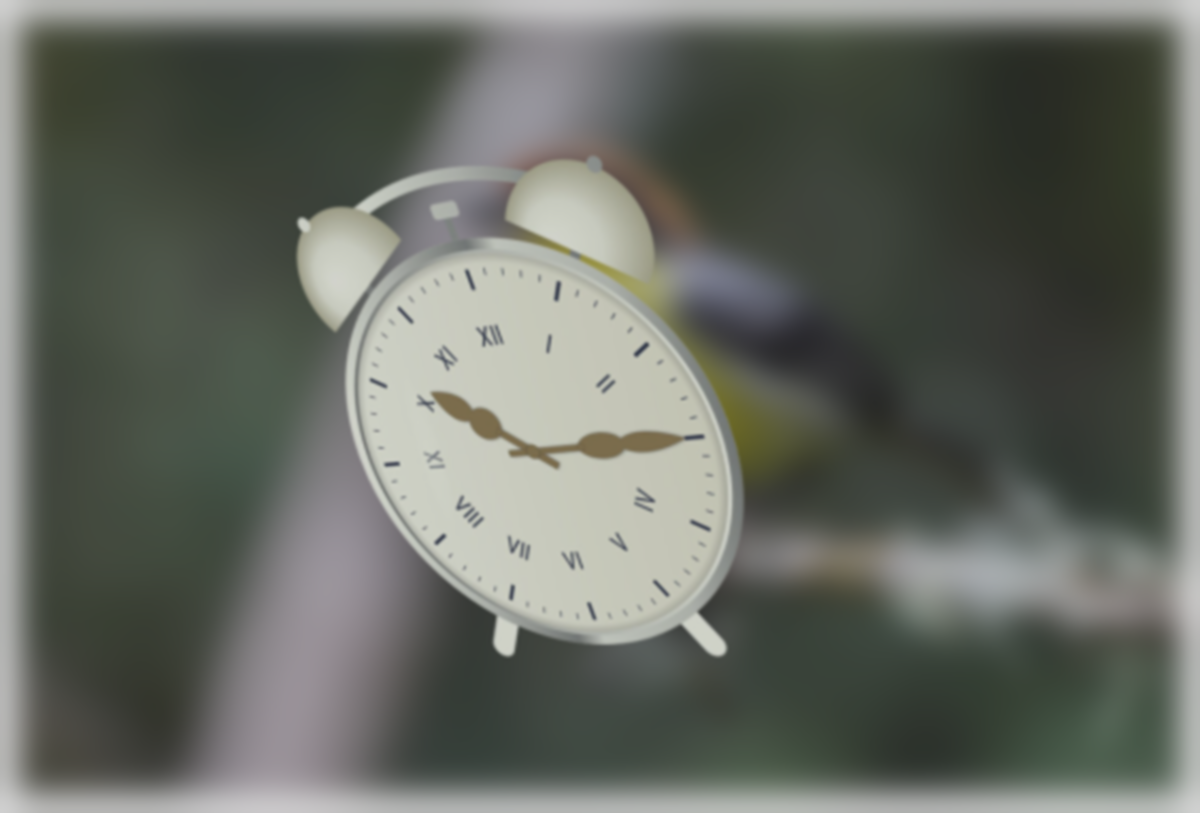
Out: 10h15
